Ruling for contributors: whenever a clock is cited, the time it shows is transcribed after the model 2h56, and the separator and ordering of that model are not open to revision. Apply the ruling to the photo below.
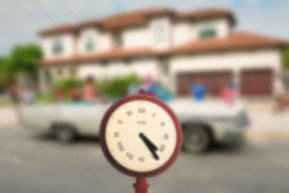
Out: 4h24
